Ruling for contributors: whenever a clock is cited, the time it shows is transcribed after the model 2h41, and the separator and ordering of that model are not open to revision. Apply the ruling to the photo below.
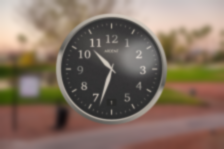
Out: 10h33
